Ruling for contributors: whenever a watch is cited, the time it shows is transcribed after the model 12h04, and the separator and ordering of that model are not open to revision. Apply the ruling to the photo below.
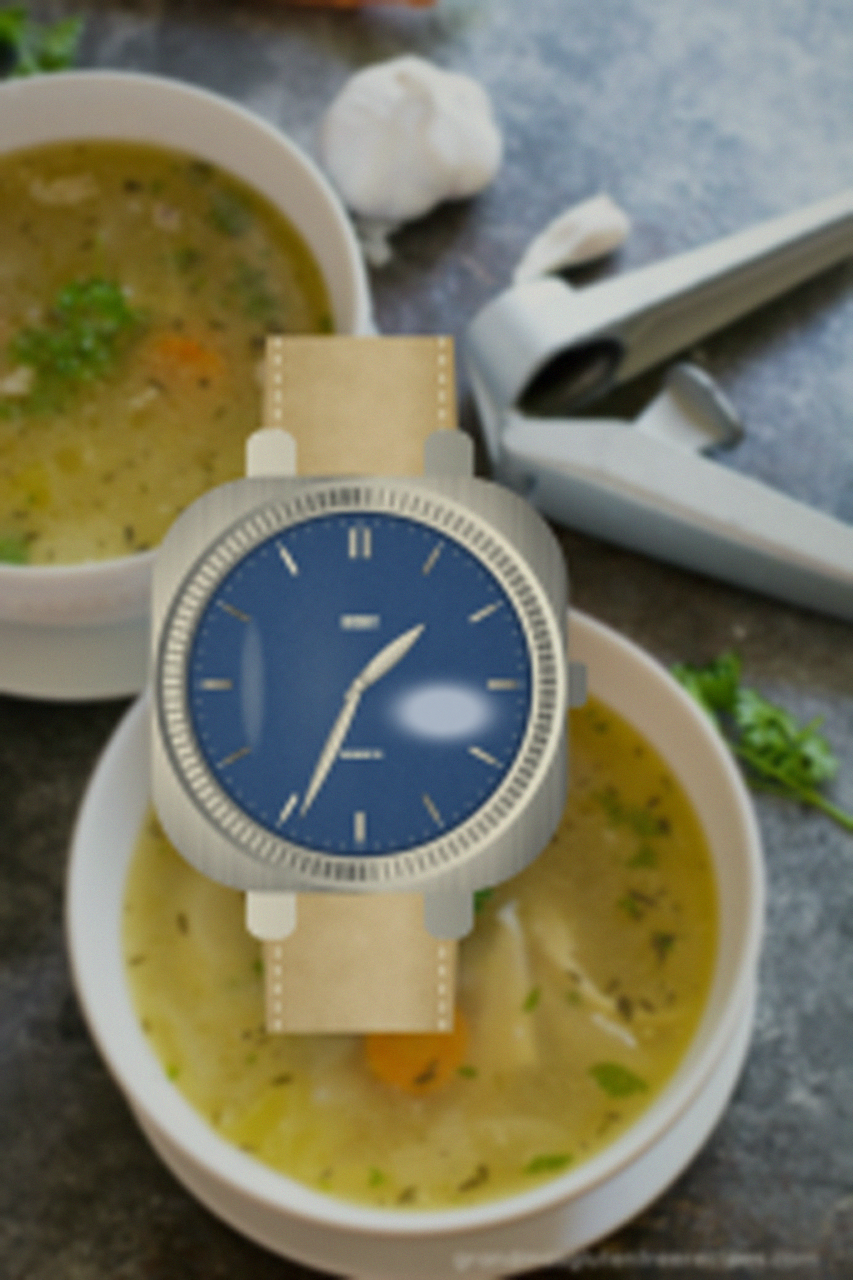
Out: 1h34
